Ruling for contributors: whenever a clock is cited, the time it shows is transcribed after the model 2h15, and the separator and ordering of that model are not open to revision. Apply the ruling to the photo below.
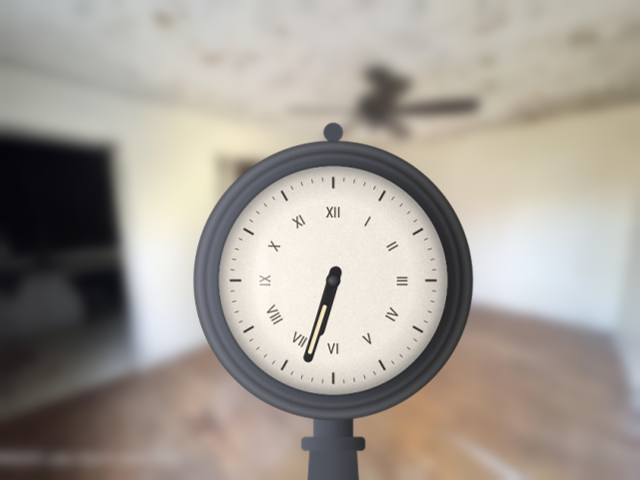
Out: 6h33
